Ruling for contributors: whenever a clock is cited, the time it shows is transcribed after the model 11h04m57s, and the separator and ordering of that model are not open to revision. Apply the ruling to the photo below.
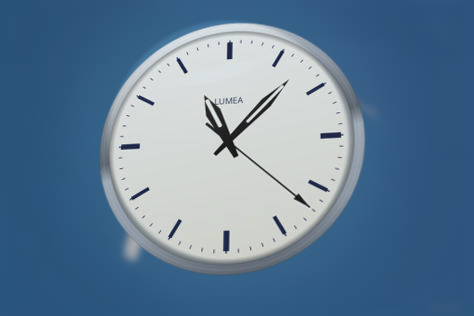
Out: 11h07m22s
